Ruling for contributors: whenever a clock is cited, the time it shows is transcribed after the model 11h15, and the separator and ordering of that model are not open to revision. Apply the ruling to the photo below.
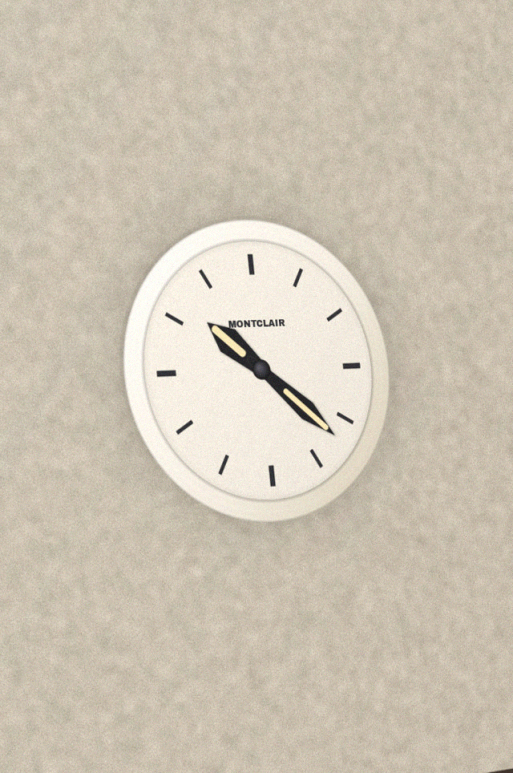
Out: 10h22
